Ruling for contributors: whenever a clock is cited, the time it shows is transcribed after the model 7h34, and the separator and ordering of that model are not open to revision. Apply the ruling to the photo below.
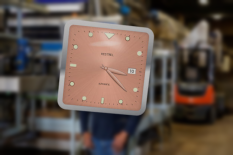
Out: 3h22
